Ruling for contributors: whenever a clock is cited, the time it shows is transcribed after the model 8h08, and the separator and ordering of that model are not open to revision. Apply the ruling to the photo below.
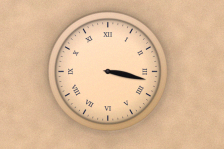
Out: 3h17
